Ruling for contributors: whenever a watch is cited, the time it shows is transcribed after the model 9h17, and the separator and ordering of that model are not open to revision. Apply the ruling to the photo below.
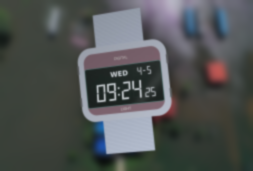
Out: 9h24
